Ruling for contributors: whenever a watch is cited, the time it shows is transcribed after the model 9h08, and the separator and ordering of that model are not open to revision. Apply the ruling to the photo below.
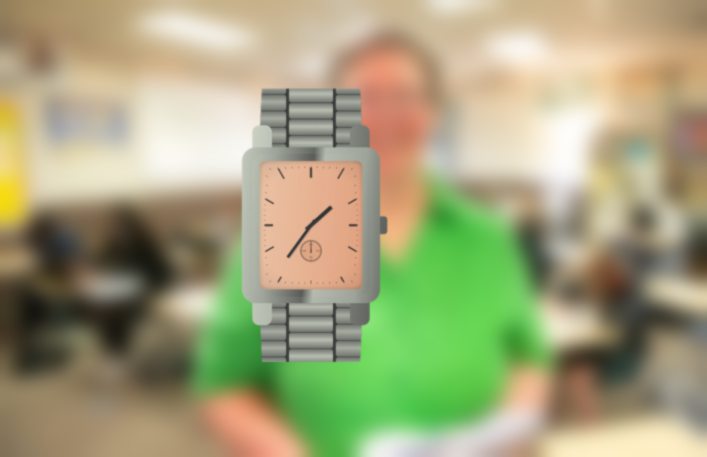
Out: 1h36
